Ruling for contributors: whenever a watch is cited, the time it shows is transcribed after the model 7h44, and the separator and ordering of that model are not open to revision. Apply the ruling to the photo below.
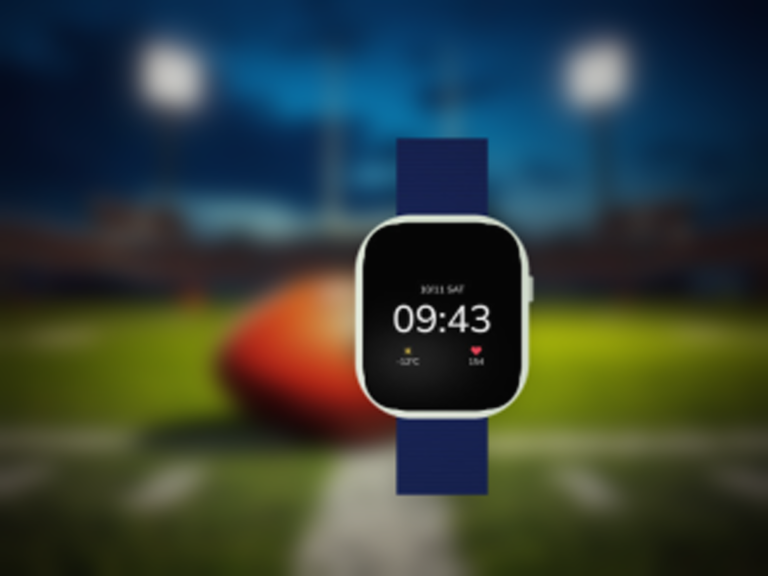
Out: 9h43
